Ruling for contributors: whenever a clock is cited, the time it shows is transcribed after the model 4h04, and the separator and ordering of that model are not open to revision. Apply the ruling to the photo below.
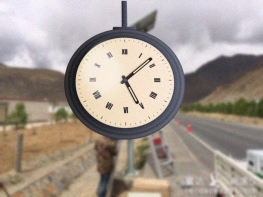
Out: 5h08
